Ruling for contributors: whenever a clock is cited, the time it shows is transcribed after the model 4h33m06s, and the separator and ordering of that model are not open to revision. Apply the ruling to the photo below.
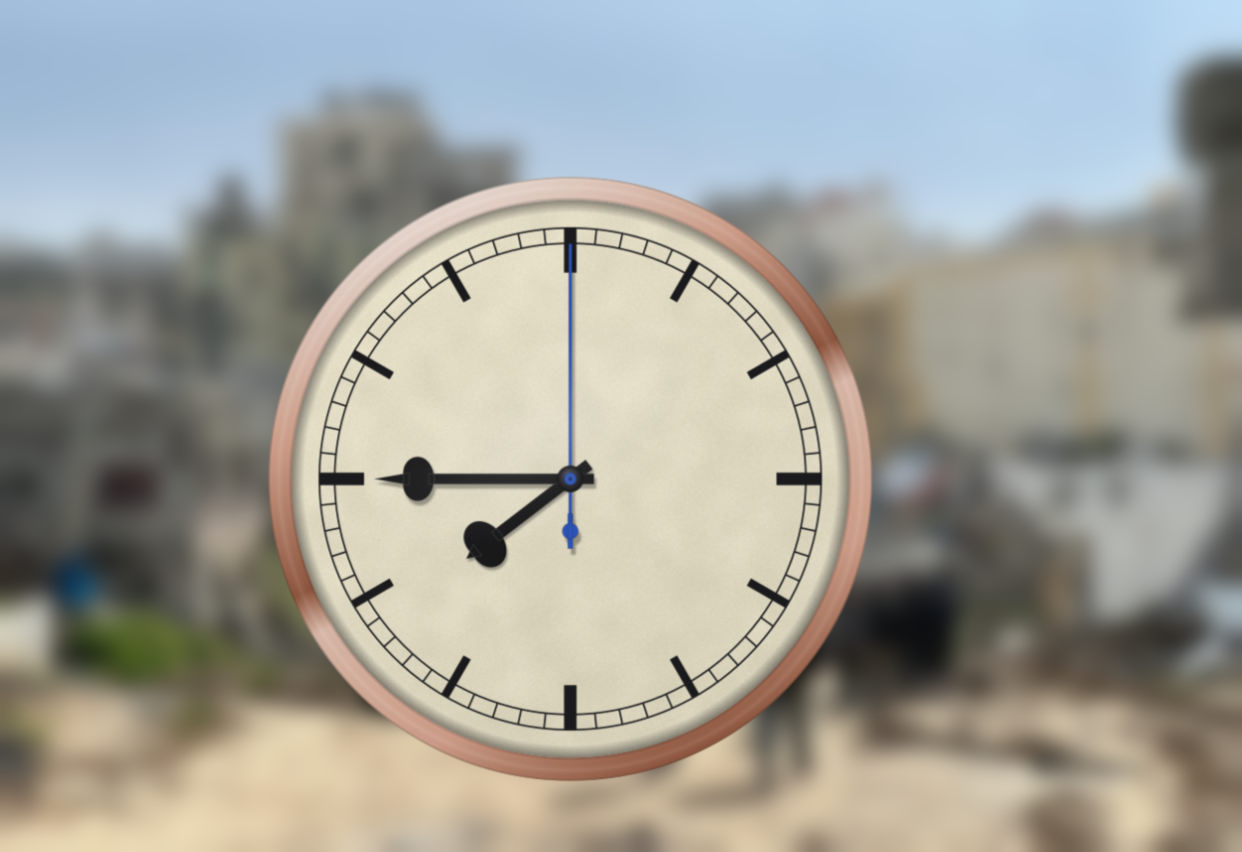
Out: 7h45m00s
